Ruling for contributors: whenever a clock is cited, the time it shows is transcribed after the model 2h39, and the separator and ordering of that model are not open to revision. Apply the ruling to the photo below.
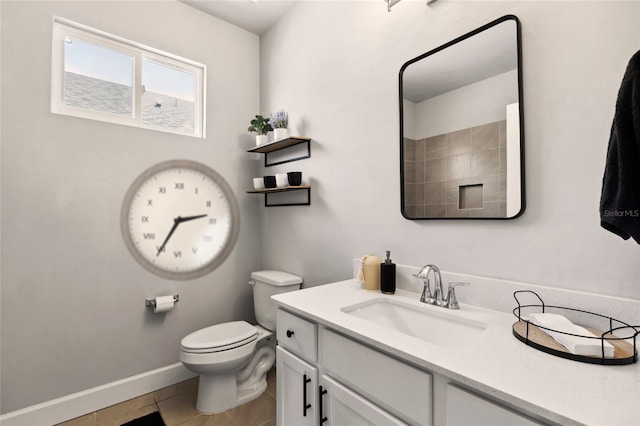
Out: 2h35
